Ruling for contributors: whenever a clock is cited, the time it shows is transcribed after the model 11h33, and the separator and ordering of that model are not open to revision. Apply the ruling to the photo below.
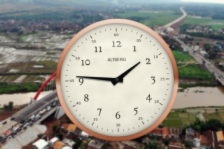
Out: 1h46
